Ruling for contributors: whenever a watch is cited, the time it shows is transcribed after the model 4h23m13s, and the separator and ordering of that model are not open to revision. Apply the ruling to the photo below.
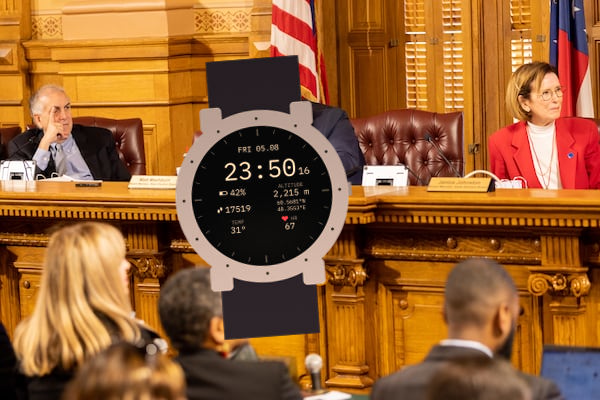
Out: 23h50m16s
